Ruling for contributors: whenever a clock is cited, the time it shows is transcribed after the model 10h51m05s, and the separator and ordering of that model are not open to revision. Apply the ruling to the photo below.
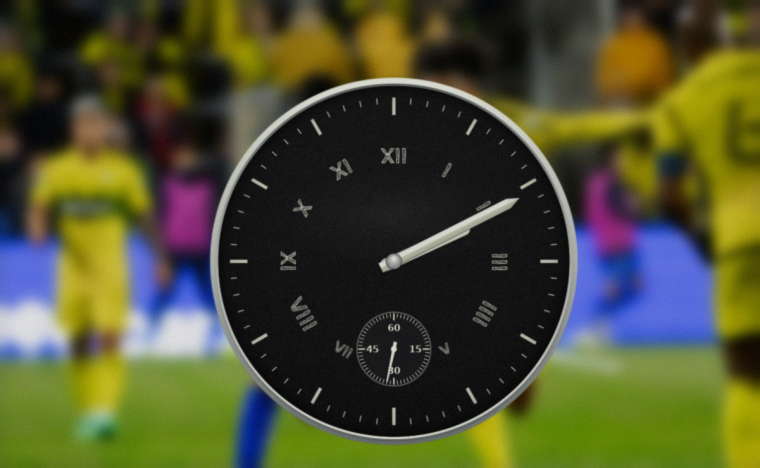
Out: 2h10m32s
